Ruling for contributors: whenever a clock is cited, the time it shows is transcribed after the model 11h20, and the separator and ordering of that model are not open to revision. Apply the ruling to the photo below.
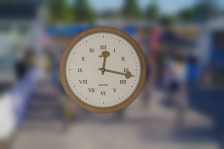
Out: 12h17
